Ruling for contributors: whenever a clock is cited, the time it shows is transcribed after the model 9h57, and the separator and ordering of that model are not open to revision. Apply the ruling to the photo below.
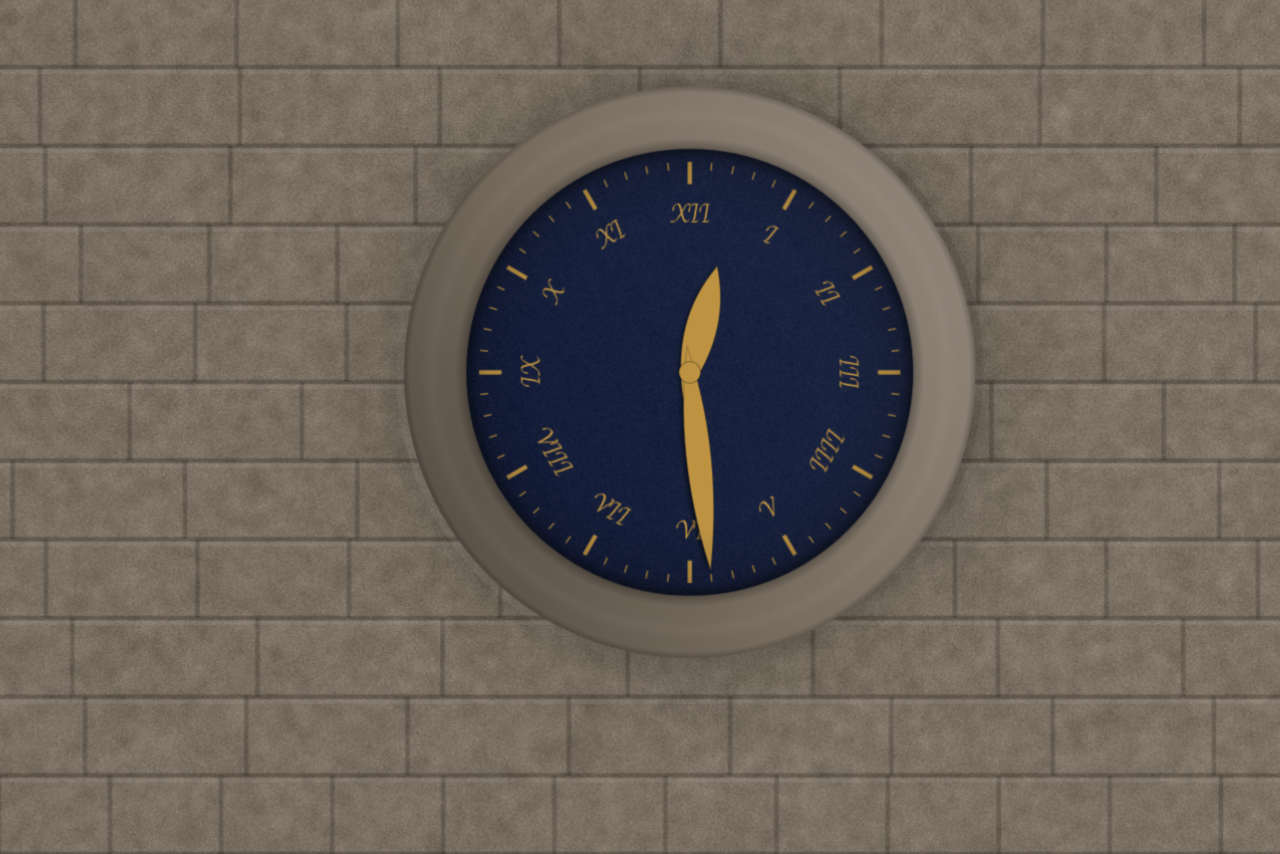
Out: 12h29
